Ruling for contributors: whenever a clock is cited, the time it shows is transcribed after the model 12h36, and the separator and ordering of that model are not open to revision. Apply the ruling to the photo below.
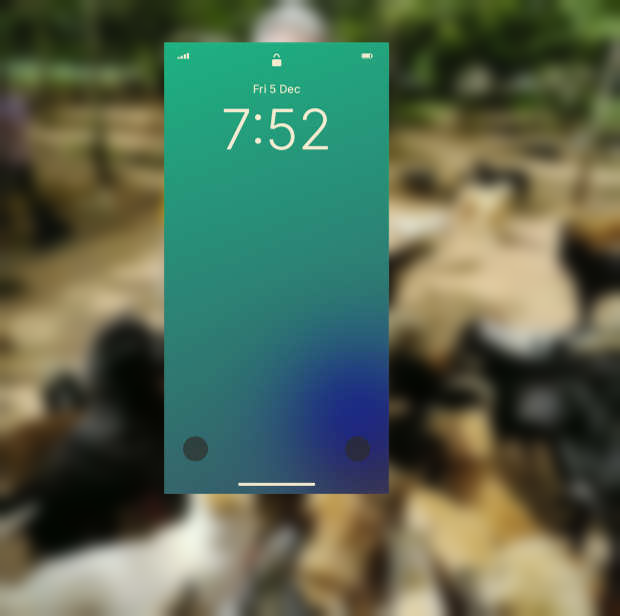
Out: 7h52
